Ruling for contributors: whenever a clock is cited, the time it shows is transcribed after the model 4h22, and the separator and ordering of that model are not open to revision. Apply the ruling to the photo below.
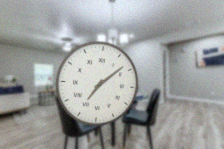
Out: 7h08
